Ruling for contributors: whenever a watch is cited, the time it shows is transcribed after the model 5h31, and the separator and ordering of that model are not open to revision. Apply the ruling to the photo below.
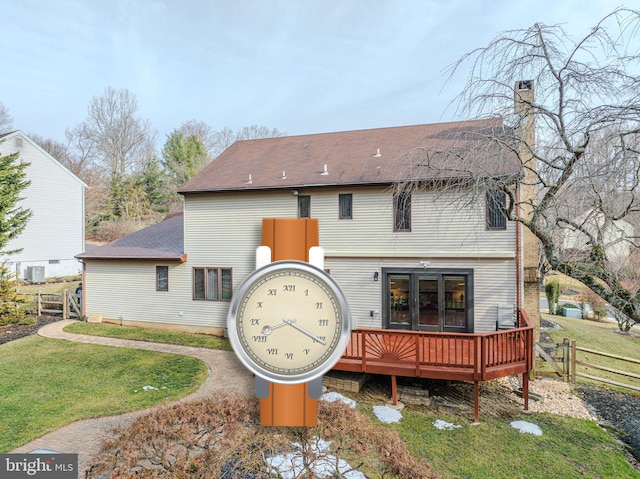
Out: 8h20
